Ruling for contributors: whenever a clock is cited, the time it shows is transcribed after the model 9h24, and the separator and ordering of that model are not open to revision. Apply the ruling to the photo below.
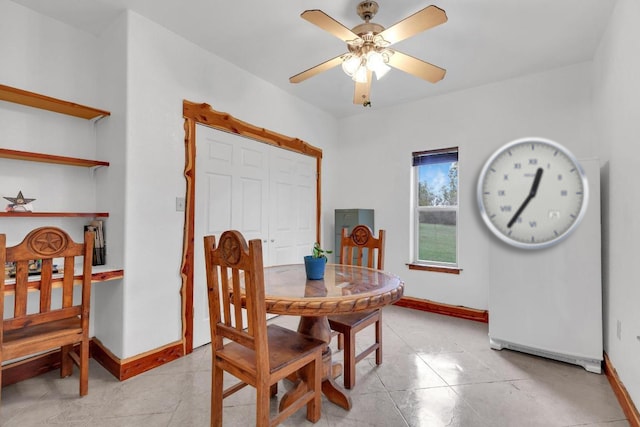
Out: 12h36
